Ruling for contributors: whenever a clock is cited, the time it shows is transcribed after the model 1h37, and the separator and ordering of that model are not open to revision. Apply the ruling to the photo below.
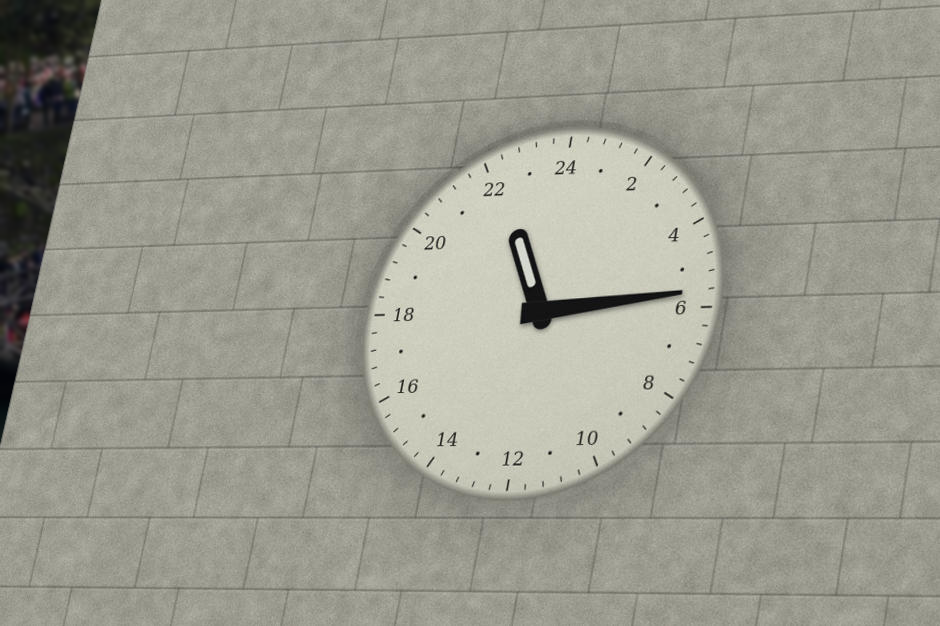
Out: 22h14
